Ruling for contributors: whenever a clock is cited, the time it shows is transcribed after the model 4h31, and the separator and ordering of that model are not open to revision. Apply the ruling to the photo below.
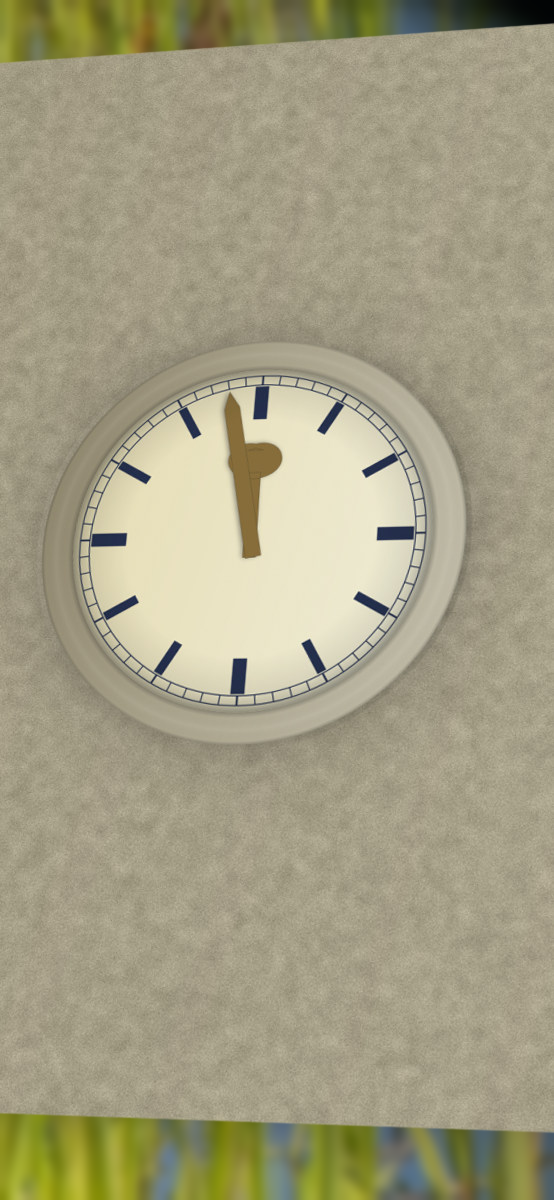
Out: 11h58
